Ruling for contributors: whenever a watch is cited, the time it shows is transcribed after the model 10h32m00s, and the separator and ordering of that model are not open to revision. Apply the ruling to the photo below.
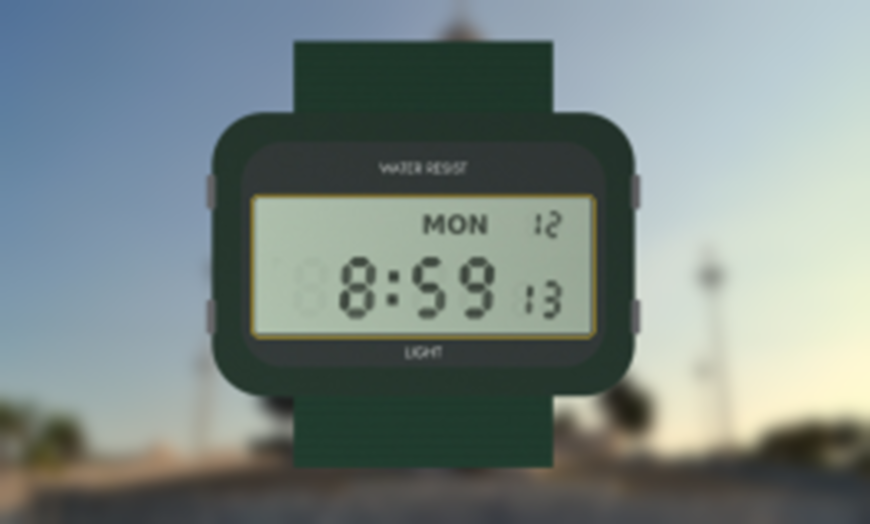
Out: 8h59m13s
